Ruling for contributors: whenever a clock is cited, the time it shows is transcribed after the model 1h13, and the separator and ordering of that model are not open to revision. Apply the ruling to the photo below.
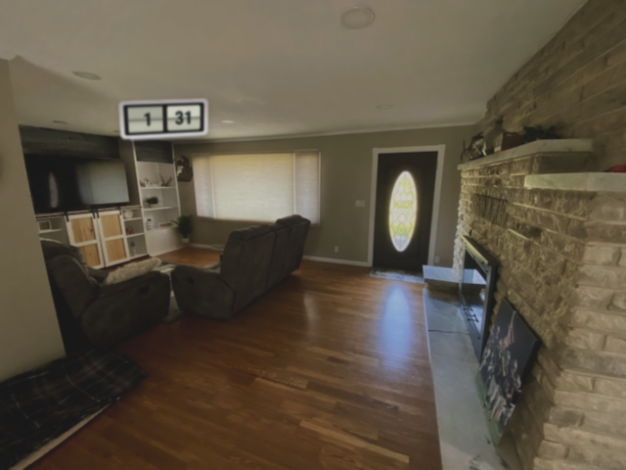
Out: 1h31
